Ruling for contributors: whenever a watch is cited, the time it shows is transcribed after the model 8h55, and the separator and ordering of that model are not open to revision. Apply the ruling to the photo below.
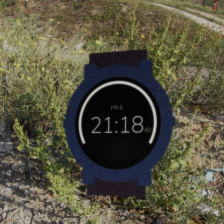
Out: 21h18
